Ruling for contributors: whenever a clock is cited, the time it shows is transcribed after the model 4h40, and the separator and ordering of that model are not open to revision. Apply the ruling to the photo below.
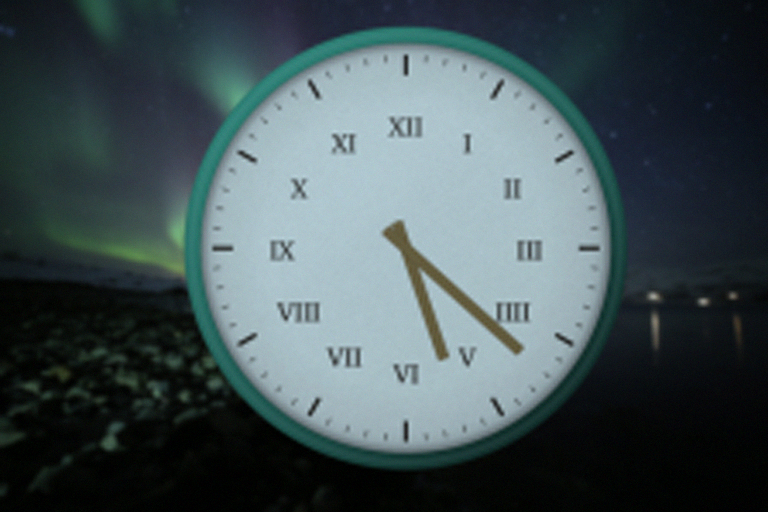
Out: 5h22
